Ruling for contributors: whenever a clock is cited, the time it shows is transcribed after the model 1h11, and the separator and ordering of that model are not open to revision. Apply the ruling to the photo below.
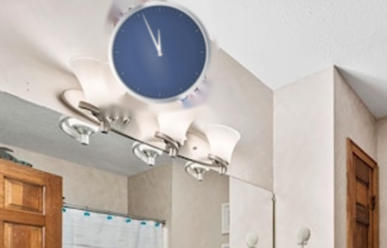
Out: 11h56
